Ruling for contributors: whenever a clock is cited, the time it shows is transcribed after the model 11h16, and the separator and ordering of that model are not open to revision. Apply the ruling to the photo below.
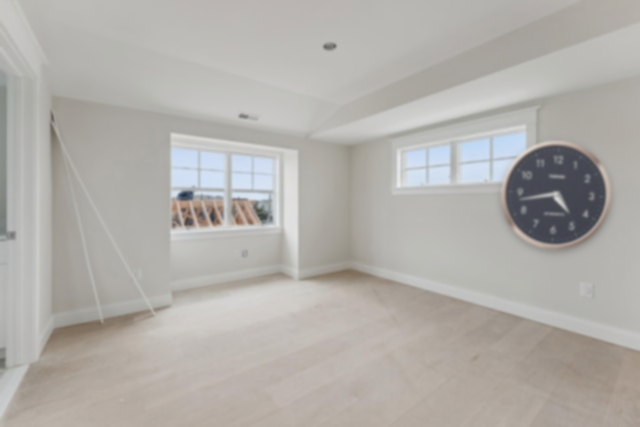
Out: 4h43
